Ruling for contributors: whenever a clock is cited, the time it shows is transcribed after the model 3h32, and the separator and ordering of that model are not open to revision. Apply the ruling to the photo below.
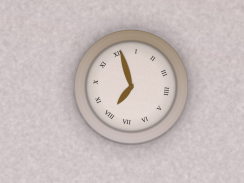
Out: 8h01
